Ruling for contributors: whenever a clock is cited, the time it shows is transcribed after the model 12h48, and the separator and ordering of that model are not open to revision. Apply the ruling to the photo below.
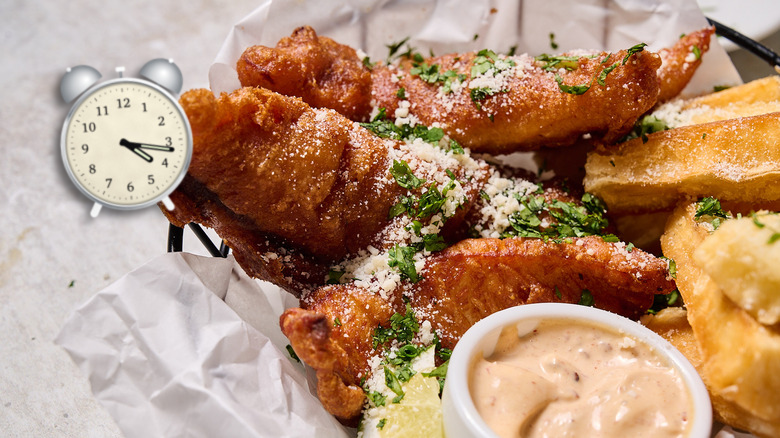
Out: 4h17
